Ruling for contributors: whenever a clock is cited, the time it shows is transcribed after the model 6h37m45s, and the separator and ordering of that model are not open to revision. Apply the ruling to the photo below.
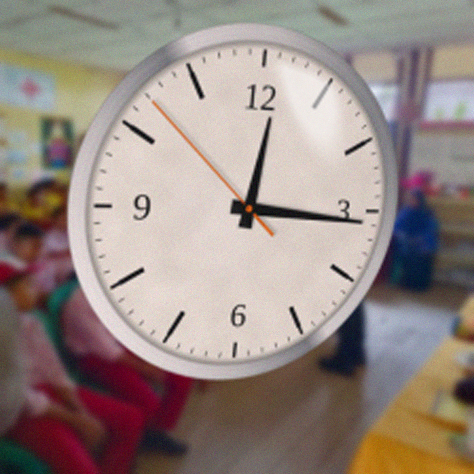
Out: 12h15m52s
